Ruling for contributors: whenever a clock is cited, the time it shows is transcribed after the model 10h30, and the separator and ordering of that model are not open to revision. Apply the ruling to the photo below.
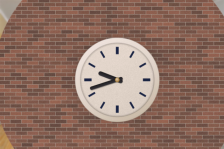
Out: 9h42
